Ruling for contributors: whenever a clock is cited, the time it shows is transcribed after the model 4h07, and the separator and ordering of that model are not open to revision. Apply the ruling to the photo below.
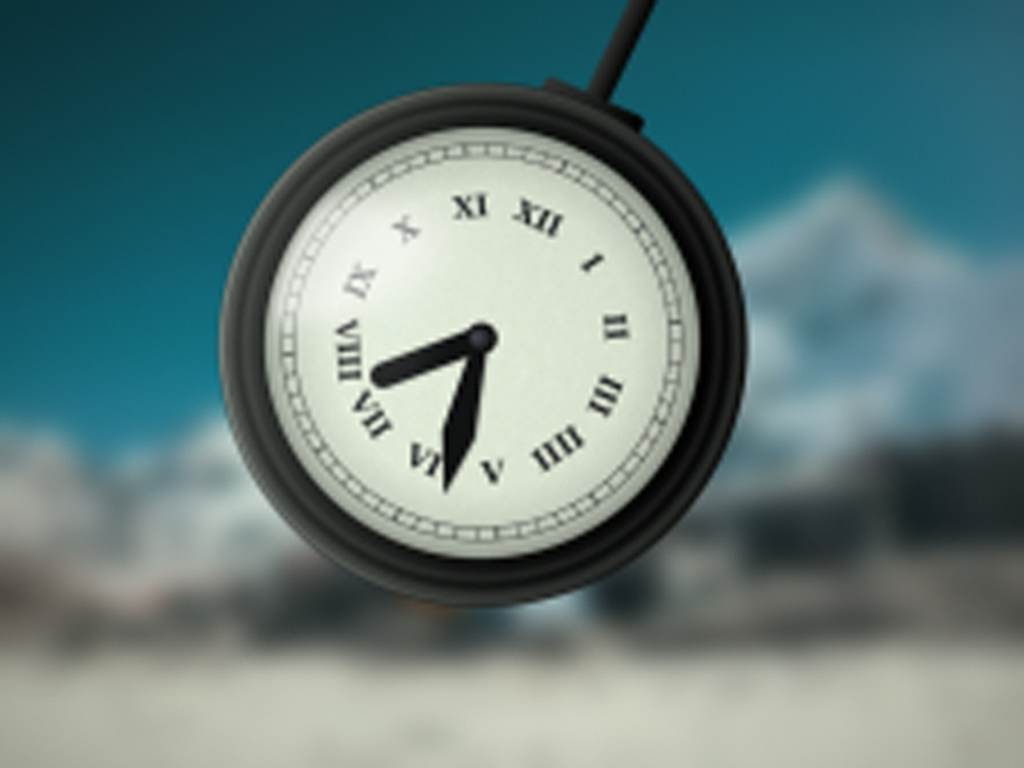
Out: 7h28
